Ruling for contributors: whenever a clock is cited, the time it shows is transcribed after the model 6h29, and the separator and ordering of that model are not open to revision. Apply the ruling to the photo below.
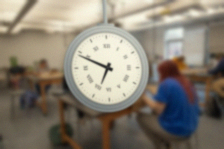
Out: 6h49
